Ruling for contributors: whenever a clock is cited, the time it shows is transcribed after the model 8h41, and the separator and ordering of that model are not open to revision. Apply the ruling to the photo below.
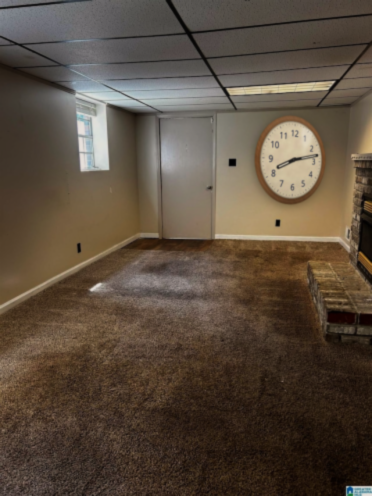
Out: 8h13
